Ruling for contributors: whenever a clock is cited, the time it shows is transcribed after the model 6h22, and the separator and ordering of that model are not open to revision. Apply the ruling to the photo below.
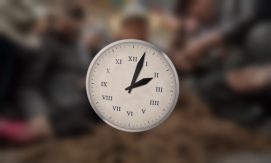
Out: 2h03
